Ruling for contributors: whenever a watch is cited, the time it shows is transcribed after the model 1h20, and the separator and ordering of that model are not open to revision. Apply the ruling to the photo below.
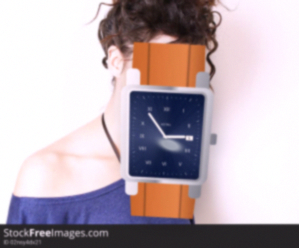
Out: 2h54
